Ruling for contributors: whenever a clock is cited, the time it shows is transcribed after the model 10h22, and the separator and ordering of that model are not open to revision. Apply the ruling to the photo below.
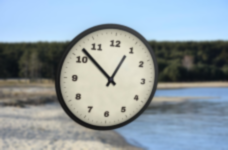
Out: 12h52
